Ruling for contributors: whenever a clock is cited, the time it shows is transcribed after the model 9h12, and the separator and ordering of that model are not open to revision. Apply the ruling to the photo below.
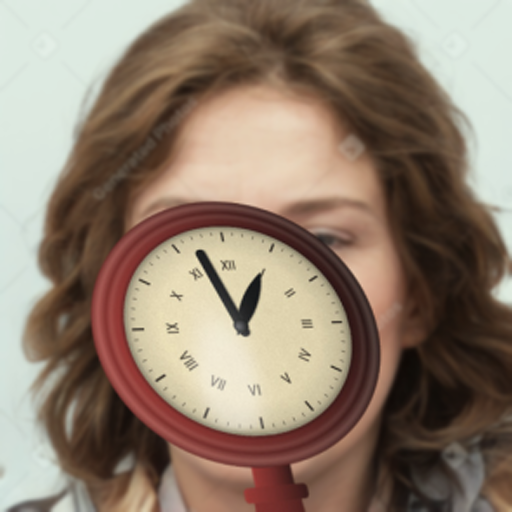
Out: 12h57
